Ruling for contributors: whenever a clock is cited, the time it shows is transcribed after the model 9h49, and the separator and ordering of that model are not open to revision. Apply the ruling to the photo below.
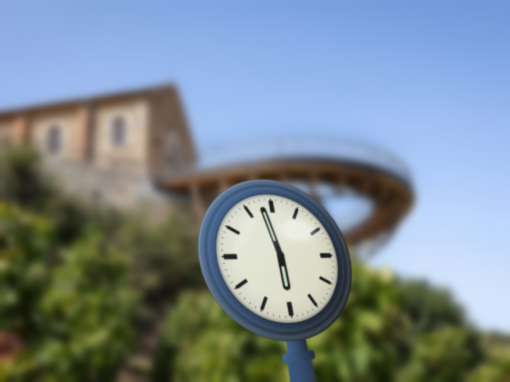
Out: 5h58
